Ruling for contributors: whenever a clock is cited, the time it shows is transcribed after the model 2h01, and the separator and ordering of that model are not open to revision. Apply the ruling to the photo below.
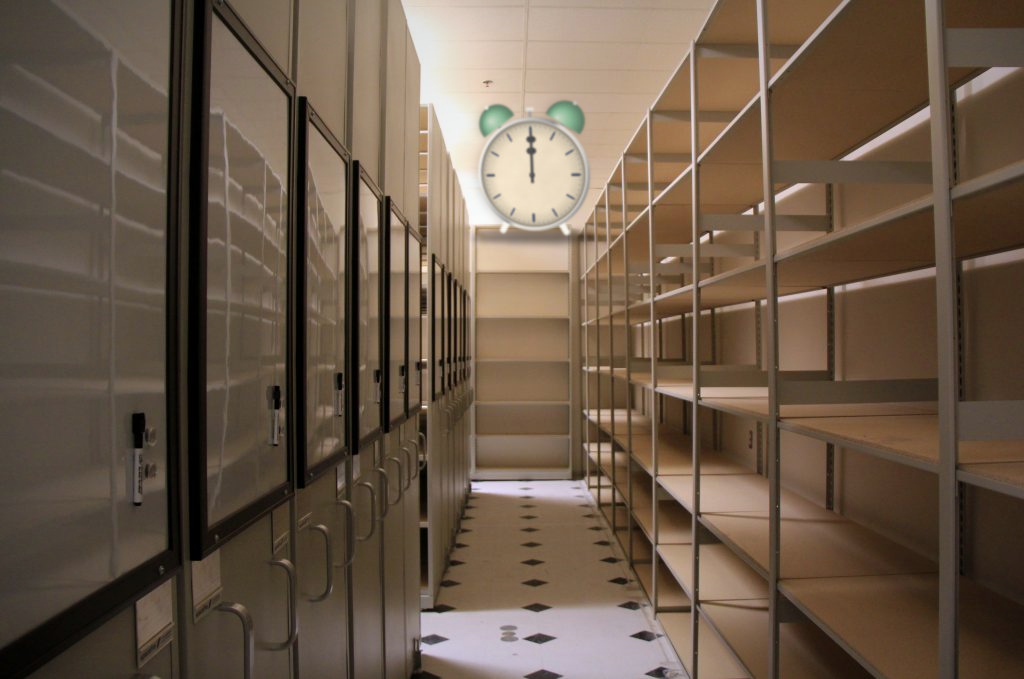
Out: 12h00
